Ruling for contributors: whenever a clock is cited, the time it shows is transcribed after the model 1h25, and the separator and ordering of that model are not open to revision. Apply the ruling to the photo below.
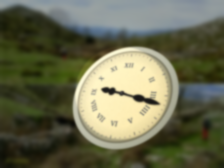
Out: 9h17
